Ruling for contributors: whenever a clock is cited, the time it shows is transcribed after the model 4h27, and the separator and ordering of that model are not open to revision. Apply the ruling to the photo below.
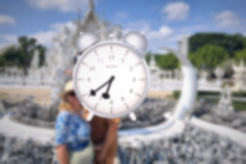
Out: 6h39
